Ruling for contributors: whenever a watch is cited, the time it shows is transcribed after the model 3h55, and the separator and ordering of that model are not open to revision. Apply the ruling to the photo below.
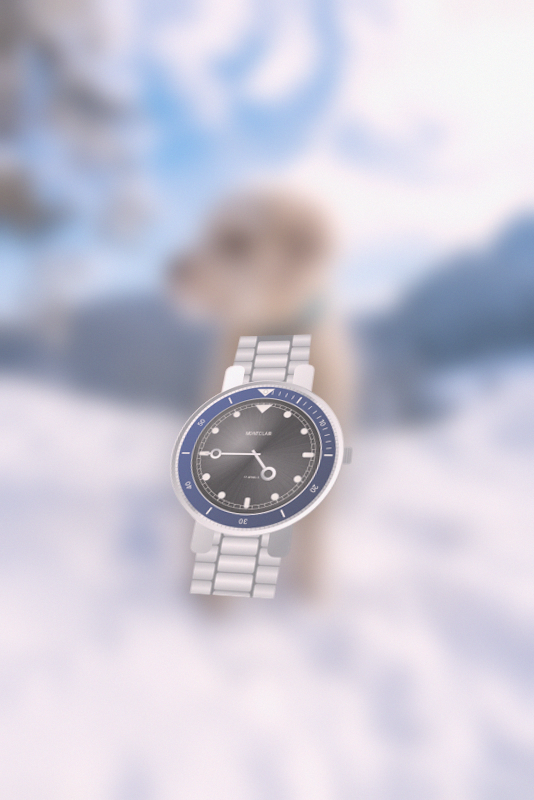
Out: 4h45
